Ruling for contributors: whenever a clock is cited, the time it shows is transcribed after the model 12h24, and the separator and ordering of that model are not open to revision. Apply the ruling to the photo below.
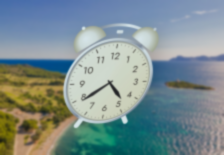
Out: 4h39
